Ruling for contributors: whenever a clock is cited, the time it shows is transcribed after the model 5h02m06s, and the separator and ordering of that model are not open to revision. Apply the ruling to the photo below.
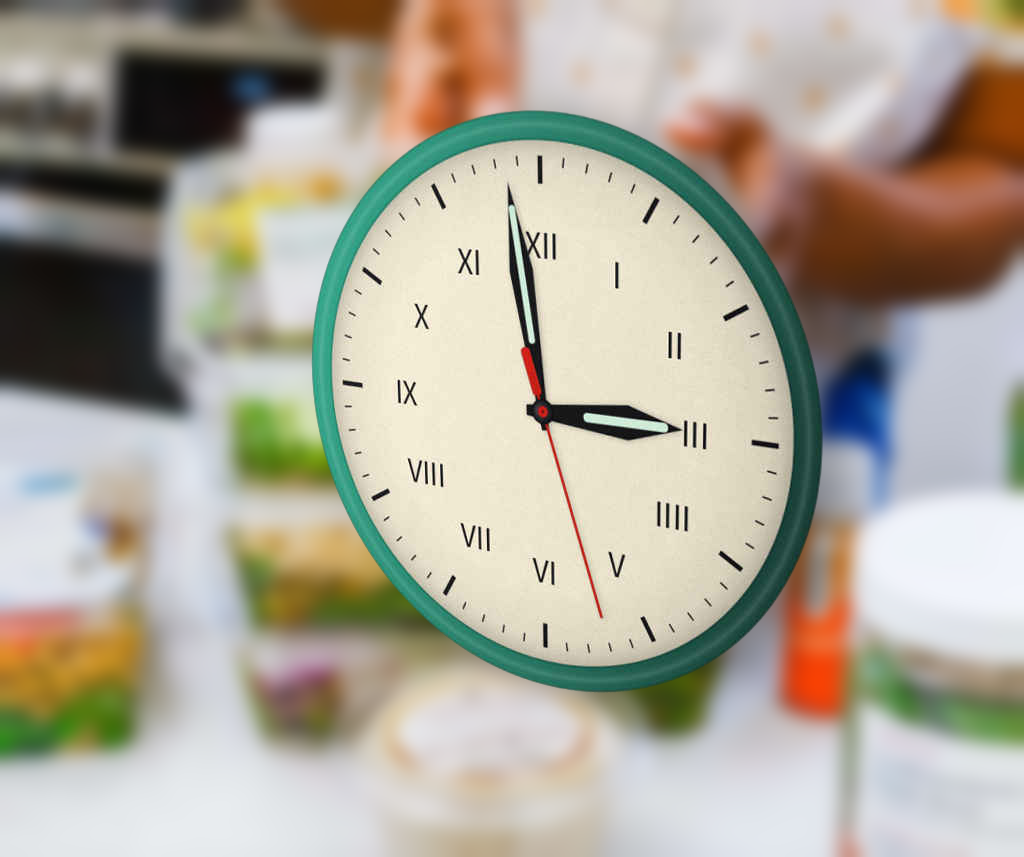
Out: 2h58m27s
